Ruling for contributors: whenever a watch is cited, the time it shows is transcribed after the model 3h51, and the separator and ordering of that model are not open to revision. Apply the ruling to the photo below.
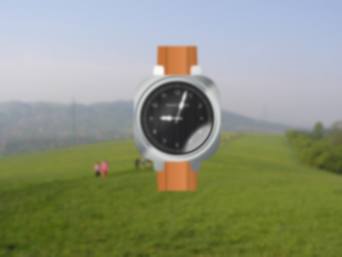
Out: 9h03
